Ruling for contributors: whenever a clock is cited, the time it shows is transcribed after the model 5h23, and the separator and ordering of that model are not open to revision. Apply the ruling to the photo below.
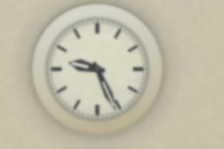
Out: 9h26
